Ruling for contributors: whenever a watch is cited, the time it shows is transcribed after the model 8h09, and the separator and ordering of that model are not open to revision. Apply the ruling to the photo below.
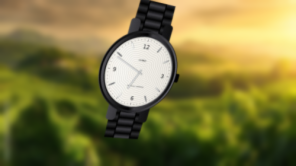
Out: 6h49
